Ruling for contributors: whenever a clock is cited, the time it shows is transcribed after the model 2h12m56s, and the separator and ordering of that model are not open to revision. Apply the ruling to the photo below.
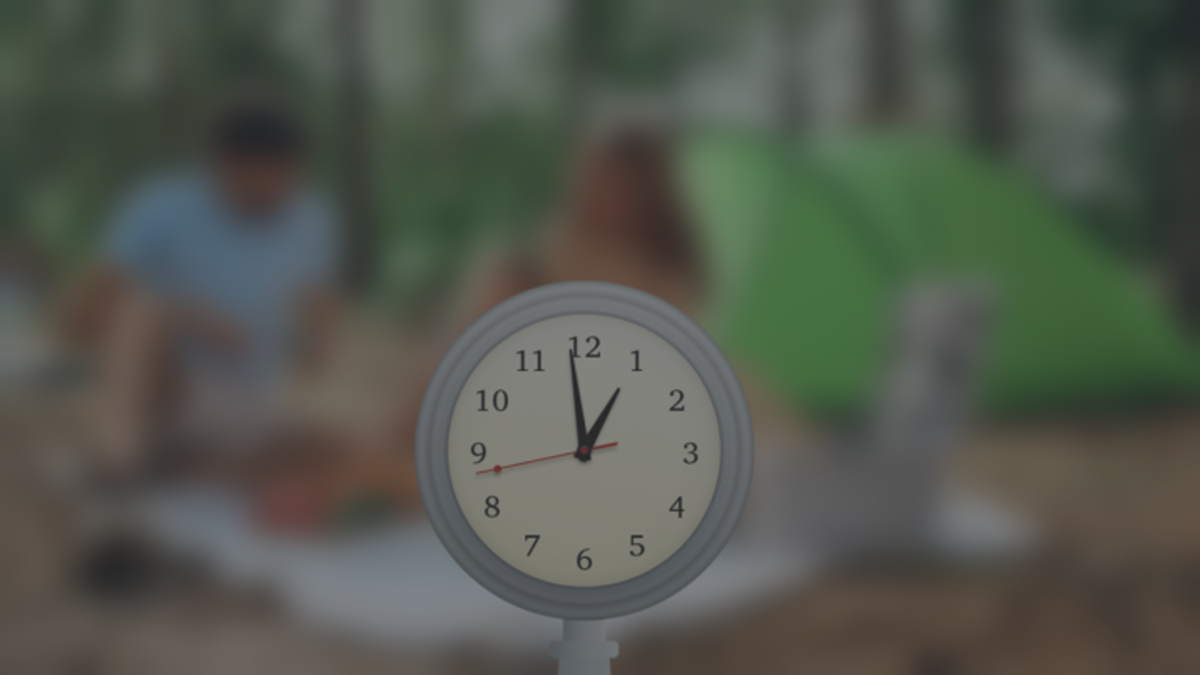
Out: 12h58m43s
